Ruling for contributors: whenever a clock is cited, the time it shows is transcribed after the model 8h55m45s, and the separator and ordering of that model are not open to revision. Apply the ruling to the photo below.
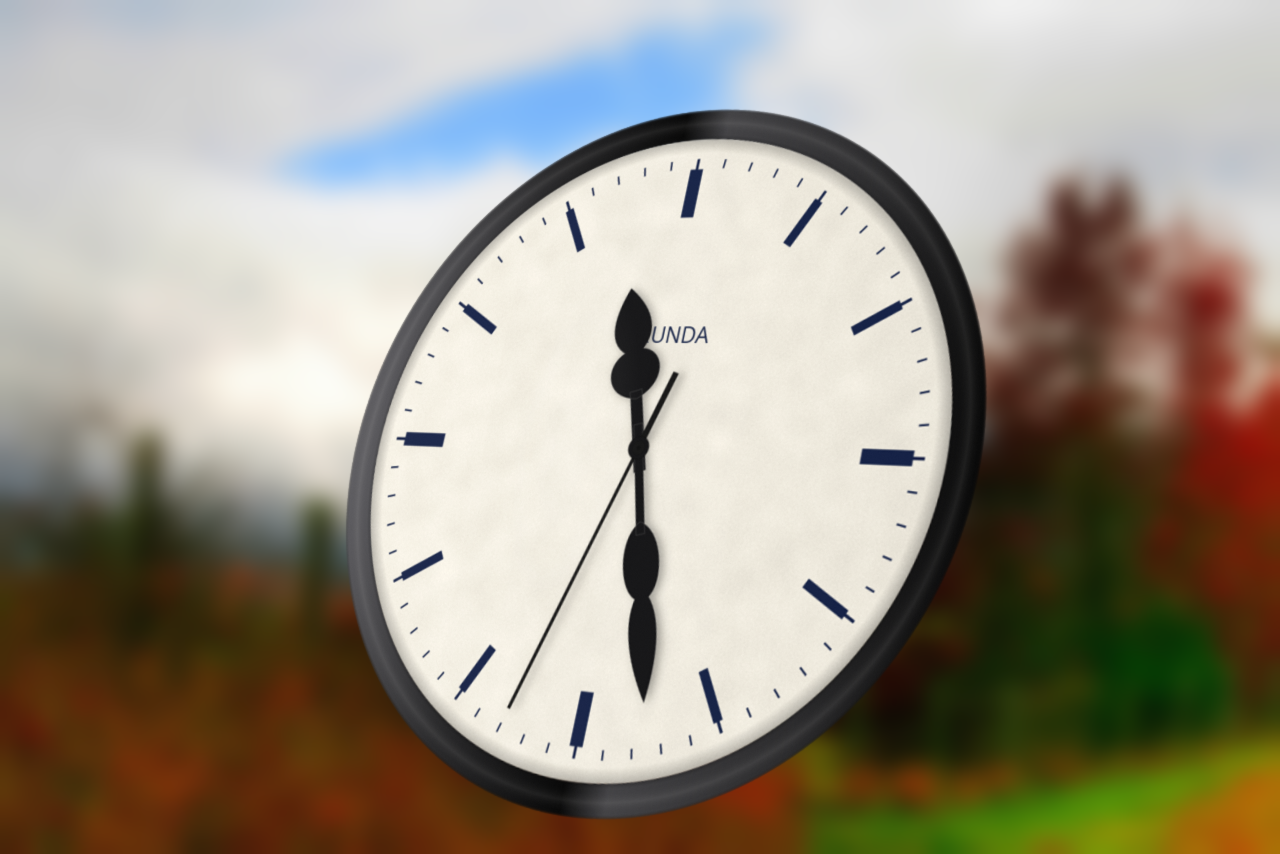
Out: 11h27m33s
